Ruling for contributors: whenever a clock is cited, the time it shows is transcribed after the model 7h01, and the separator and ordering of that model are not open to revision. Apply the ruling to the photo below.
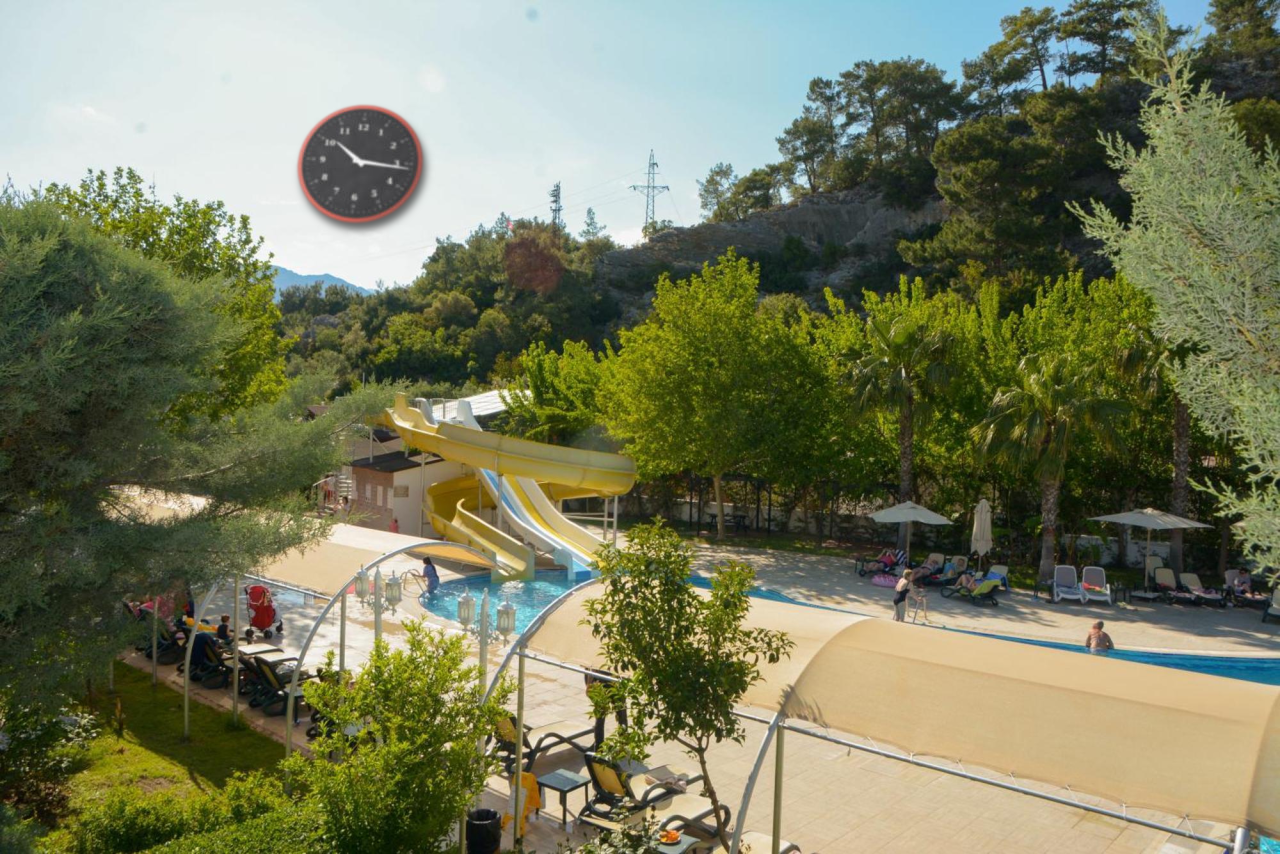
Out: 10h16
